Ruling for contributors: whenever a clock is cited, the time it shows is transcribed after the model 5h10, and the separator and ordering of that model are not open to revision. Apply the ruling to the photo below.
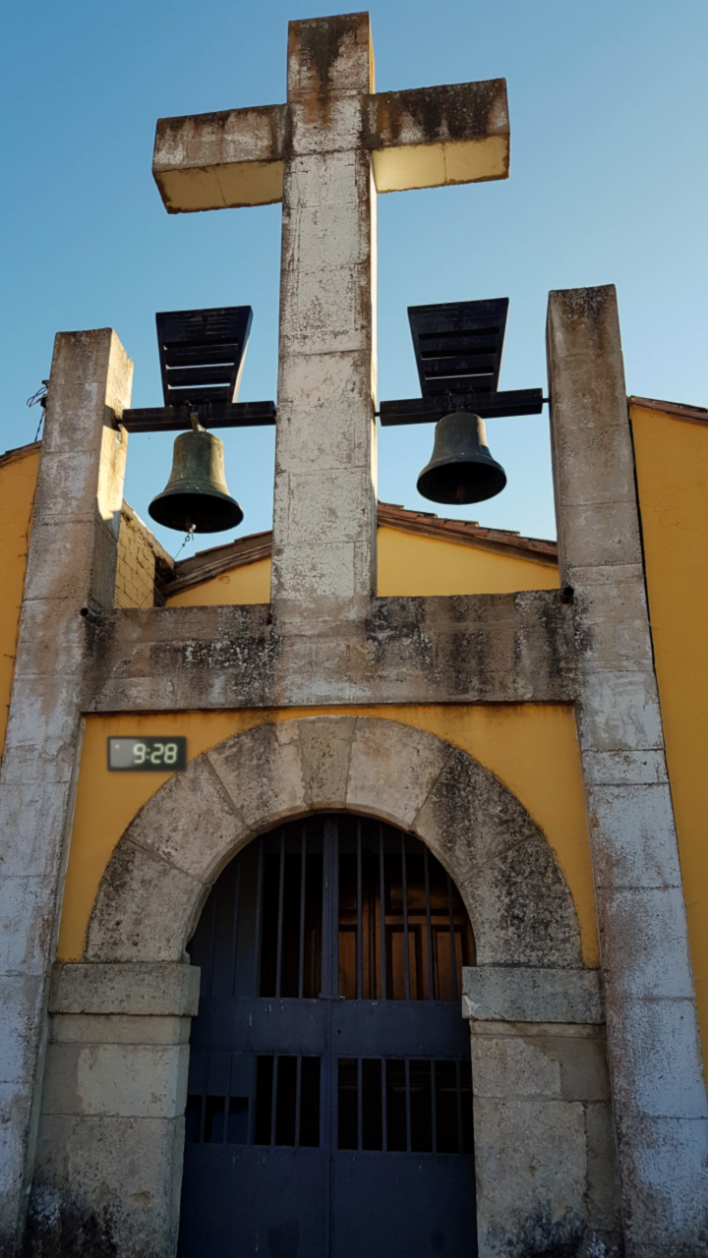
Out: 9h28
